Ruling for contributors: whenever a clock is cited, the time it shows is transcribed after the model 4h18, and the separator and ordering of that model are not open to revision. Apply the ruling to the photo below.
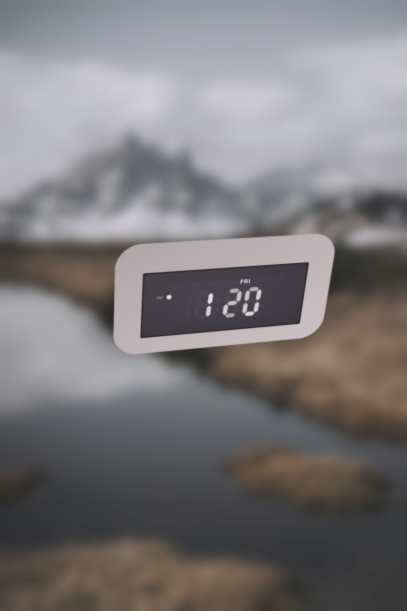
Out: 1h20
